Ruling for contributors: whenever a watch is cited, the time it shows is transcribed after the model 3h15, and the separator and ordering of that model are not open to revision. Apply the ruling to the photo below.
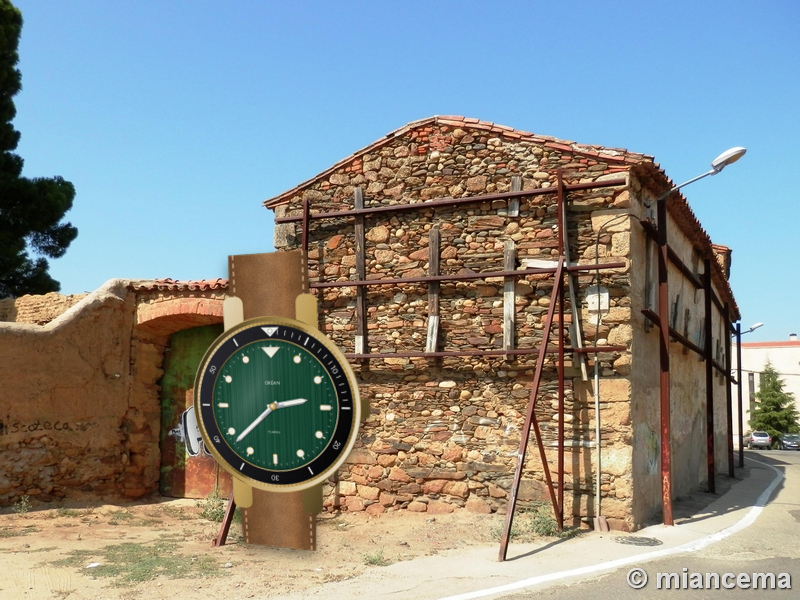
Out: 2h38
